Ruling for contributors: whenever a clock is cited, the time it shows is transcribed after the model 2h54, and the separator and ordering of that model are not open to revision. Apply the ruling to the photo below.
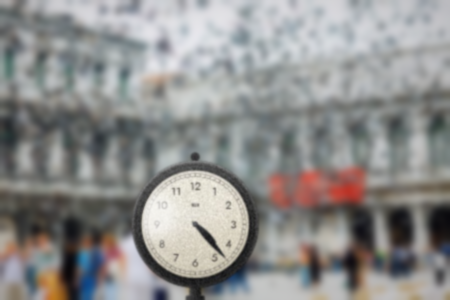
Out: 4h23
